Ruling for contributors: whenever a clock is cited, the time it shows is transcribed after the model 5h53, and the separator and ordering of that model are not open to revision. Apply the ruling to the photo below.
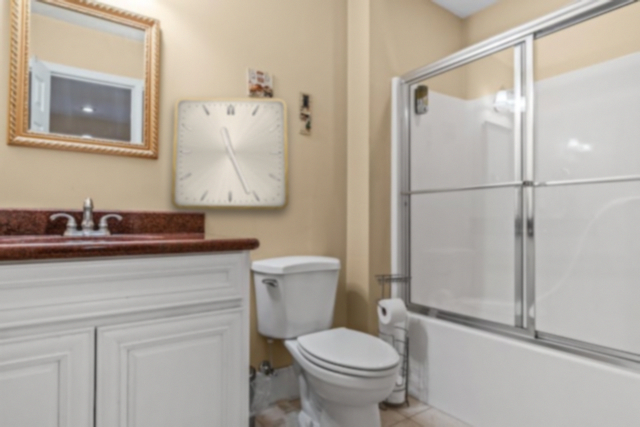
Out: 11h26
